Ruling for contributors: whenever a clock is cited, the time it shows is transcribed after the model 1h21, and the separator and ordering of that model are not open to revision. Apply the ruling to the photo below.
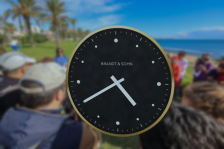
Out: 4h40
